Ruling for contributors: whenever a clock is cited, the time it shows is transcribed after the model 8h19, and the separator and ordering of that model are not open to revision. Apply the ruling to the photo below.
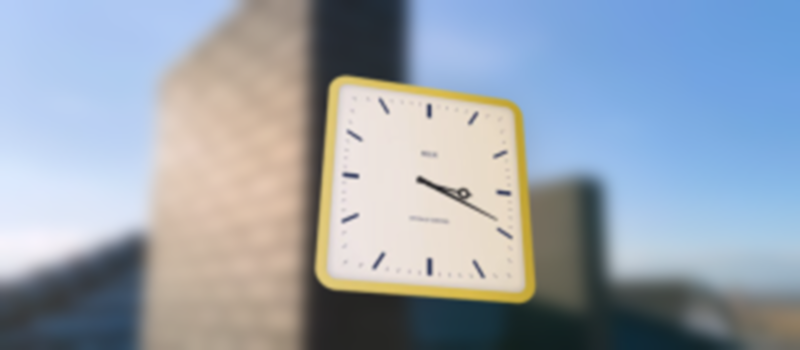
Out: 3h19
